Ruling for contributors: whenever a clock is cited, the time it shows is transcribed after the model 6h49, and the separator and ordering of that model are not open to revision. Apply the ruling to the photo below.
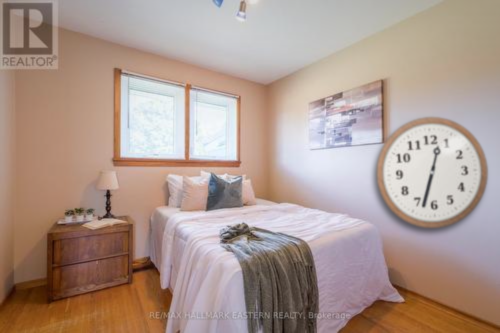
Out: 12h33
